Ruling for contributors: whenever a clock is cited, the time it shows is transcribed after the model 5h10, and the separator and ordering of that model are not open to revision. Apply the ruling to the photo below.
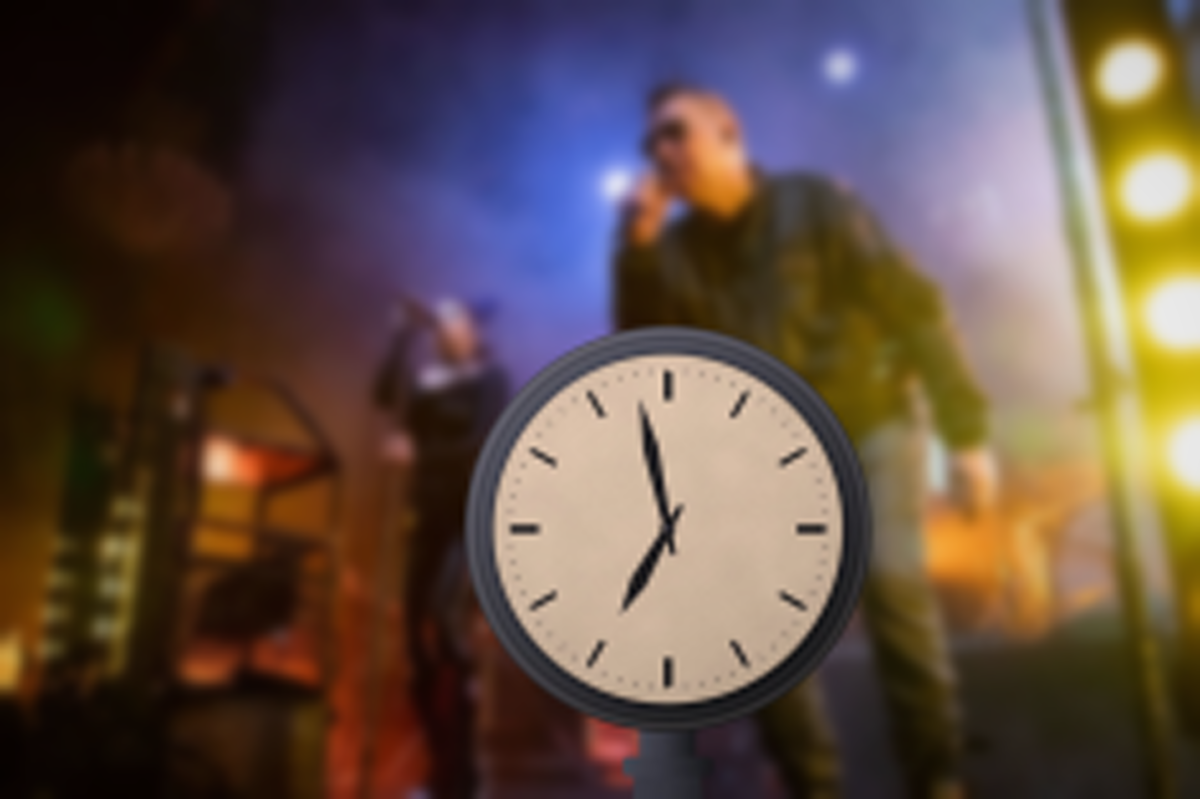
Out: 6h58
